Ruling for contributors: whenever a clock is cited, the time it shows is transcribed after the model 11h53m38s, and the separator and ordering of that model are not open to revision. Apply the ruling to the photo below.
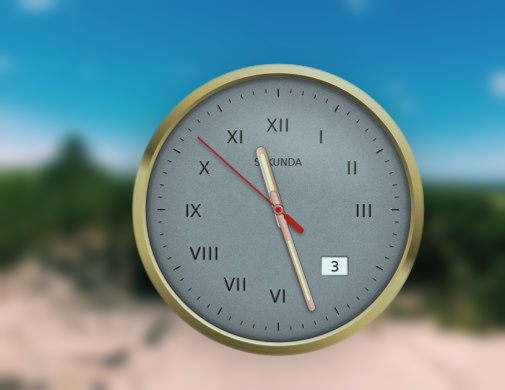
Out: 11h26m52s
